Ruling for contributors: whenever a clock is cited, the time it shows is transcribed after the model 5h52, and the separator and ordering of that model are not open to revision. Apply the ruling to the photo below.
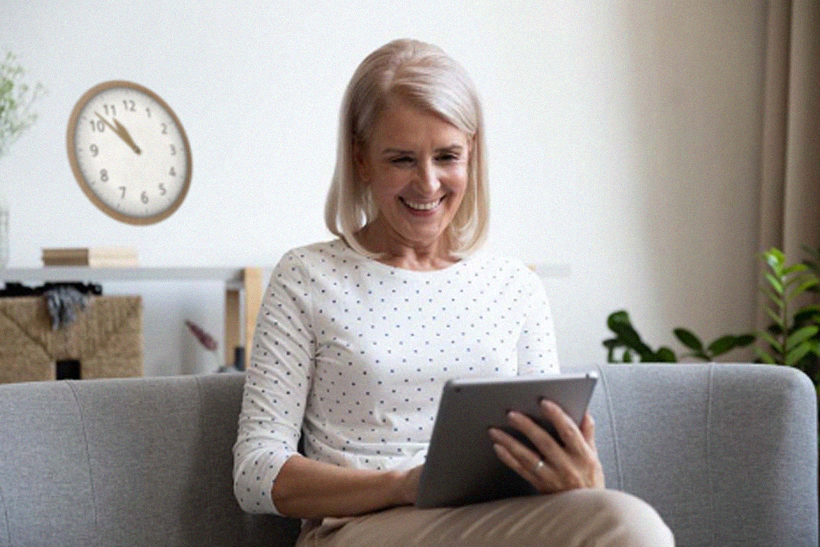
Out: 10h52
